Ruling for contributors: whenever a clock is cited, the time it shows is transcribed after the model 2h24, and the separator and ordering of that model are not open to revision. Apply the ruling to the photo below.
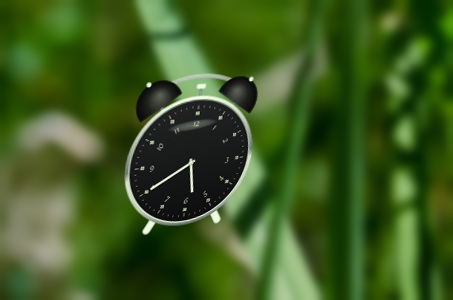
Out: 5h40
